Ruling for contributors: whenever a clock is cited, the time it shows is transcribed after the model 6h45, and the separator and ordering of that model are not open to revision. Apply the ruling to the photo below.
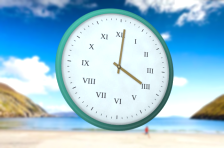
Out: 4h01
